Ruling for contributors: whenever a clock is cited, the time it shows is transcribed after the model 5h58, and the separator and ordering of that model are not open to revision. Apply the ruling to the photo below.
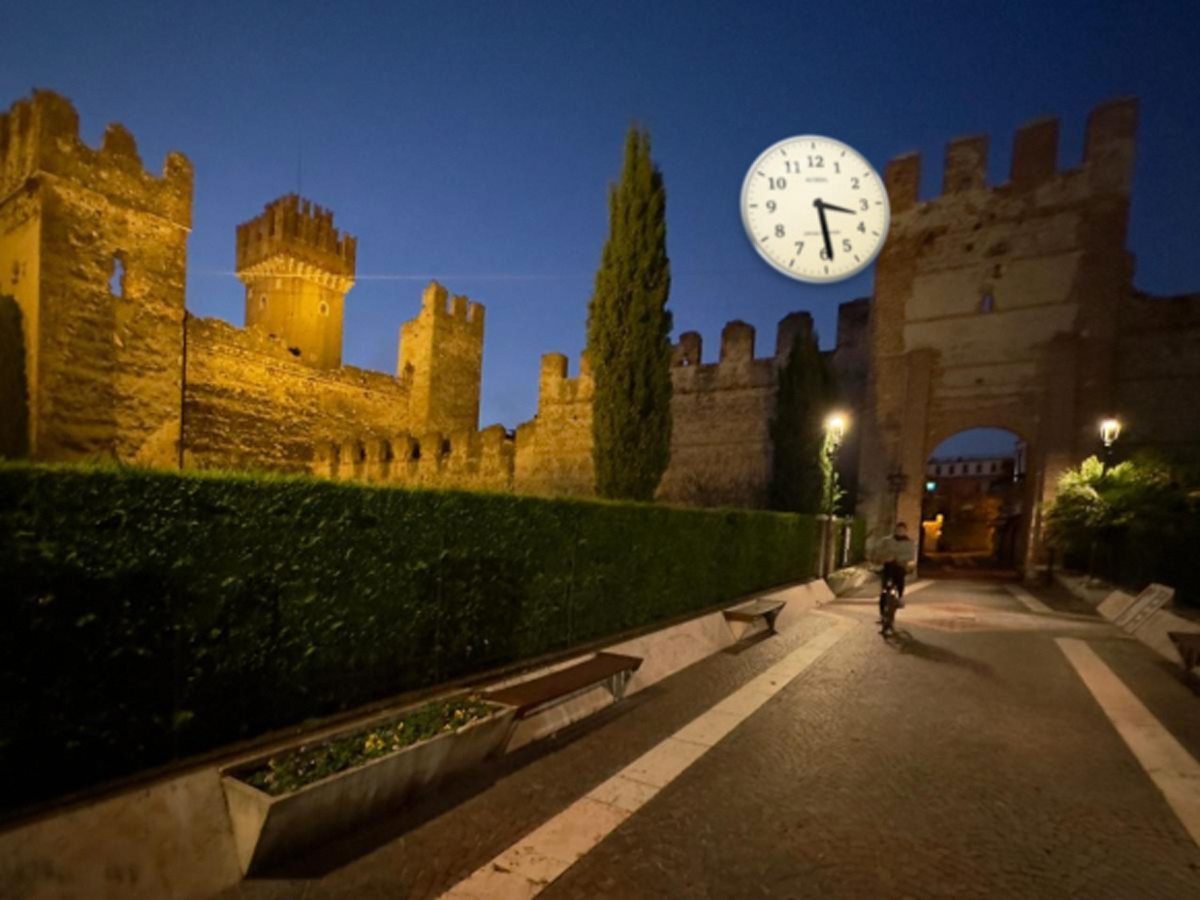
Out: 3h29
